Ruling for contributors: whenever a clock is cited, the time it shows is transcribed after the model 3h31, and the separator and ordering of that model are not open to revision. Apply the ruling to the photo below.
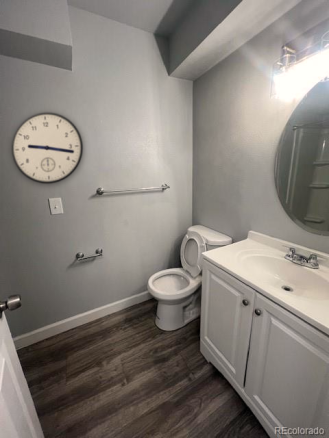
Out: 9h17
